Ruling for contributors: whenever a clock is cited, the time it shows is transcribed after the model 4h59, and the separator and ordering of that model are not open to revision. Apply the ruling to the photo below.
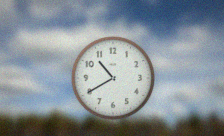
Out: 10h40
